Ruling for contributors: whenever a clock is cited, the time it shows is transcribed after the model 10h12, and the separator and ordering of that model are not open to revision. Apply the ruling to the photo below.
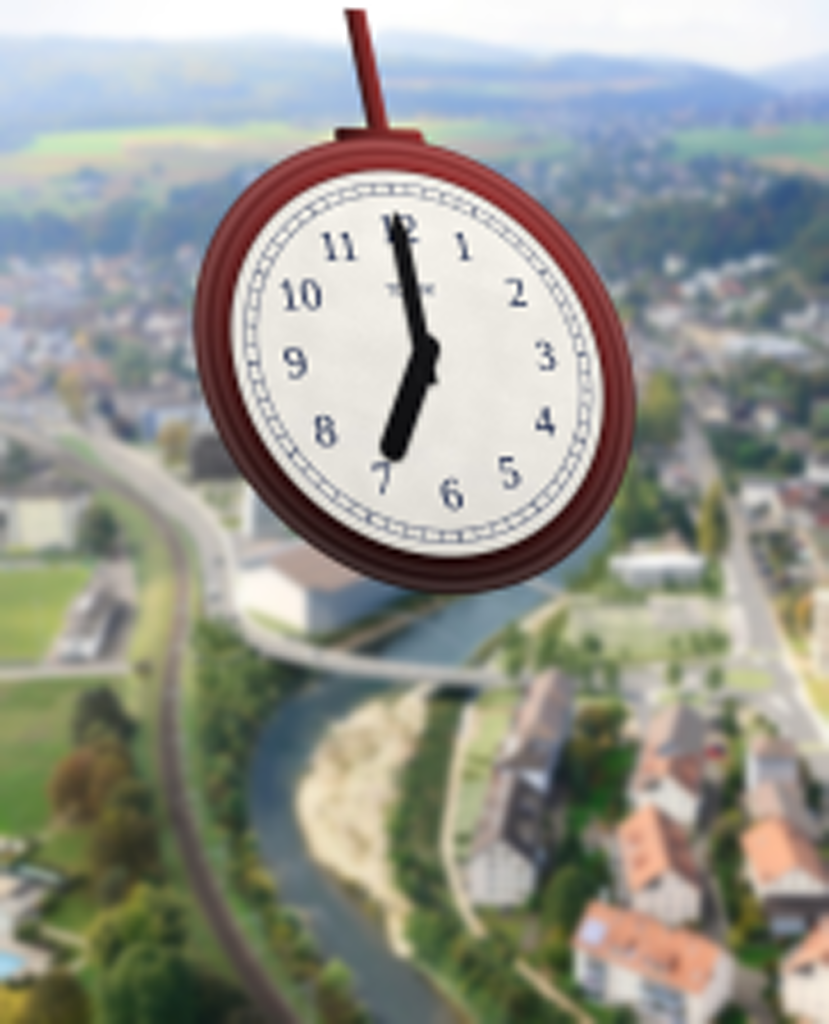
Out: 7h00
